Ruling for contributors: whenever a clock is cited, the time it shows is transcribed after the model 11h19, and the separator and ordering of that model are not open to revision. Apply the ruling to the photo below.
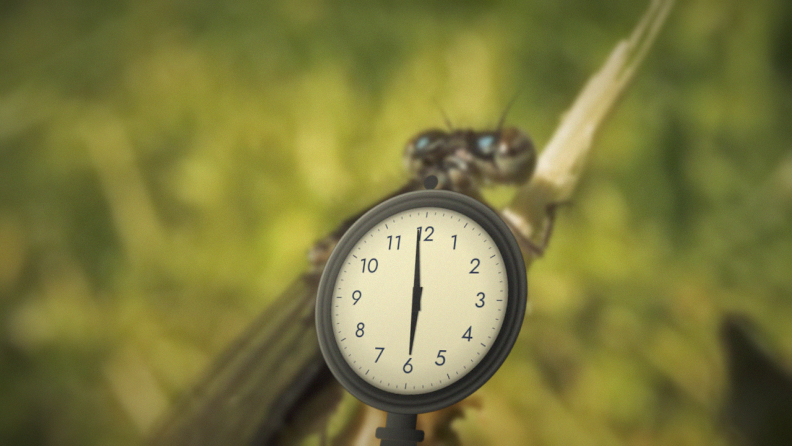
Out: 5h59
